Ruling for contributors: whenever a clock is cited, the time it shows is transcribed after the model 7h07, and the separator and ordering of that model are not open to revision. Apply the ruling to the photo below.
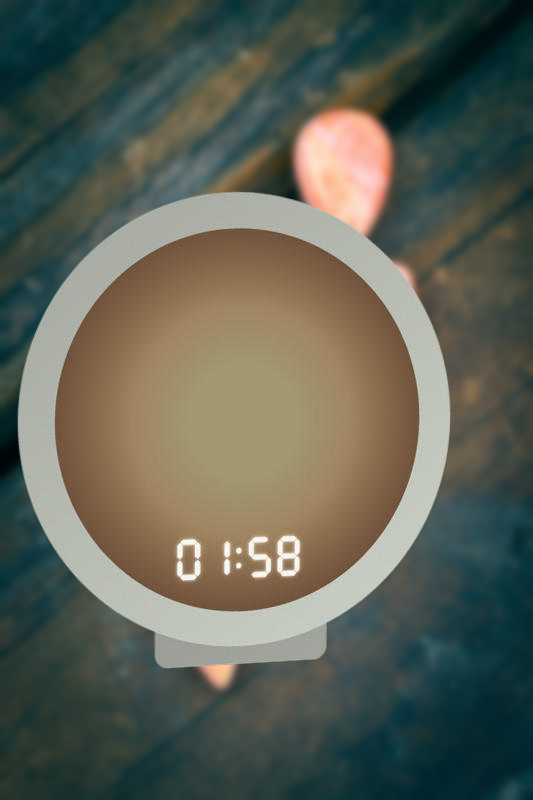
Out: 1h58
